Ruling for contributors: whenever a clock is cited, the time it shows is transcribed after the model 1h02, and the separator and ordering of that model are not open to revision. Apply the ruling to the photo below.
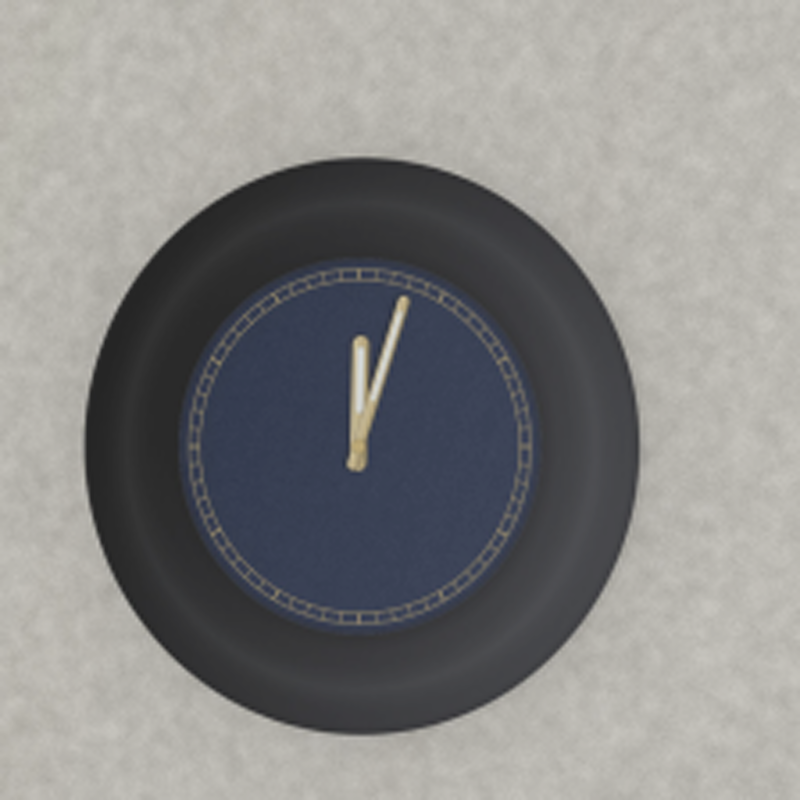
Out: 12h03
